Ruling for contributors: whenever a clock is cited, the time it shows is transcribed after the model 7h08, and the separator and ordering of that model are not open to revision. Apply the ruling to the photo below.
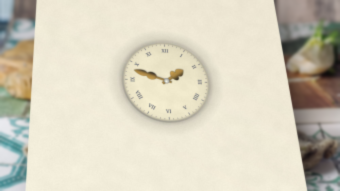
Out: 1h48
